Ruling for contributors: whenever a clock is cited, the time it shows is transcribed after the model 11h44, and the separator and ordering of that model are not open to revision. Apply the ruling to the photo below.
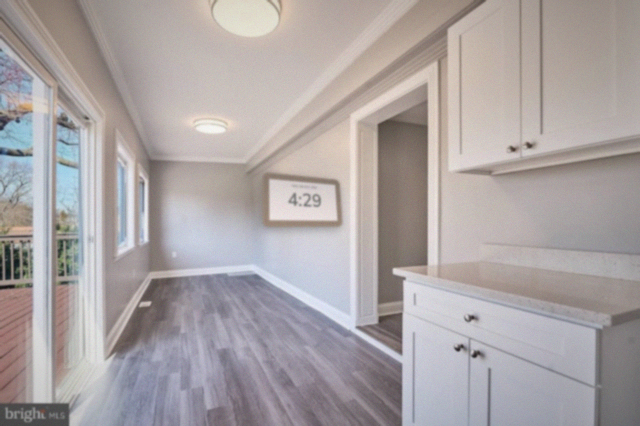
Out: 4h29
